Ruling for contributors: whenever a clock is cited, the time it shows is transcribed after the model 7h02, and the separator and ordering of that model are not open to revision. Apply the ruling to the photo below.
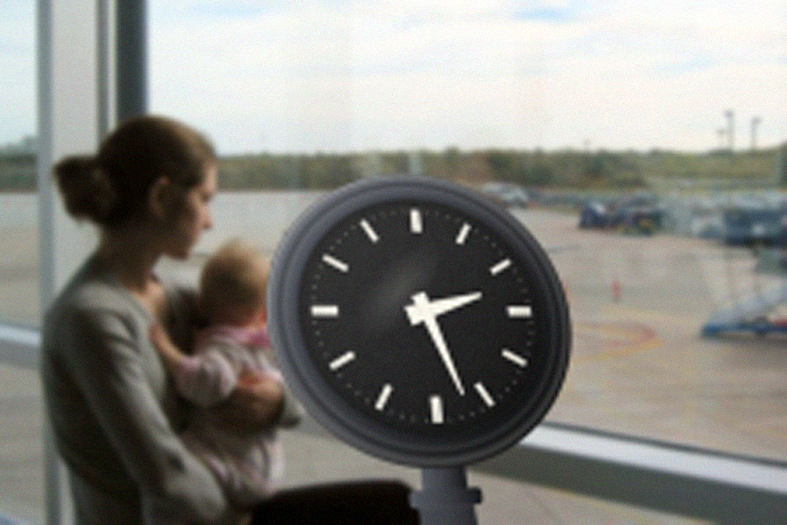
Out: 2h27
